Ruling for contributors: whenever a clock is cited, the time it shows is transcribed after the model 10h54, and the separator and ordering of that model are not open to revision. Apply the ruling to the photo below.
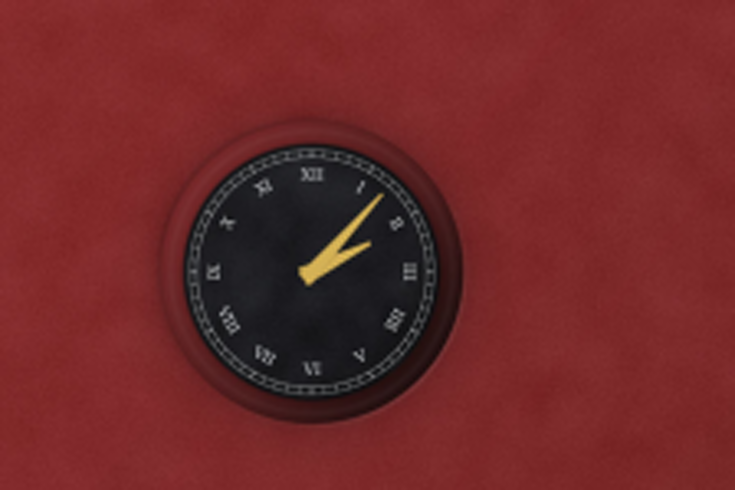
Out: 2h07
